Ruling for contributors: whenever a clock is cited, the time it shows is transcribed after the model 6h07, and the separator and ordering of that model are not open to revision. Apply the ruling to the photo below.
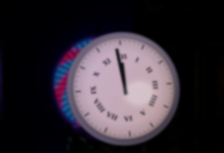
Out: 11h59
